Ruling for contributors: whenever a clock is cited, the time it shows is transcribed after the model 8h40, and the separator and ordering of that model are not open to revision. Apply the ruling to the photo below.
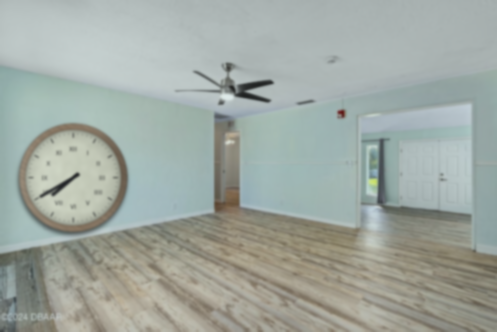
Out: 7h40
